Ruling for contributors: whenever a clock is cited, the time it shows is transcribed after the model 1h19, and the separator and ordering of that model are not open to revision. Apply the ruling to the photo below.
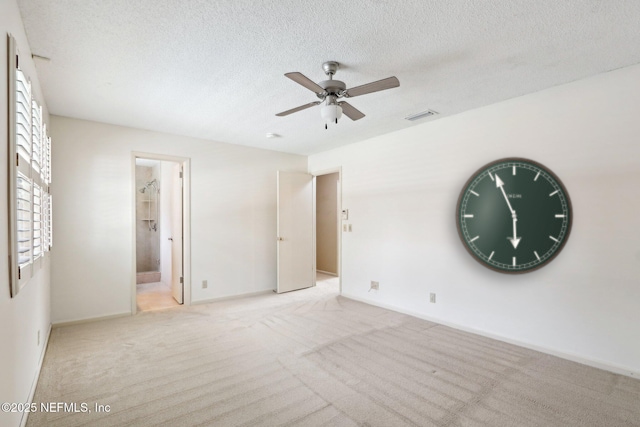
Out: 5h56
